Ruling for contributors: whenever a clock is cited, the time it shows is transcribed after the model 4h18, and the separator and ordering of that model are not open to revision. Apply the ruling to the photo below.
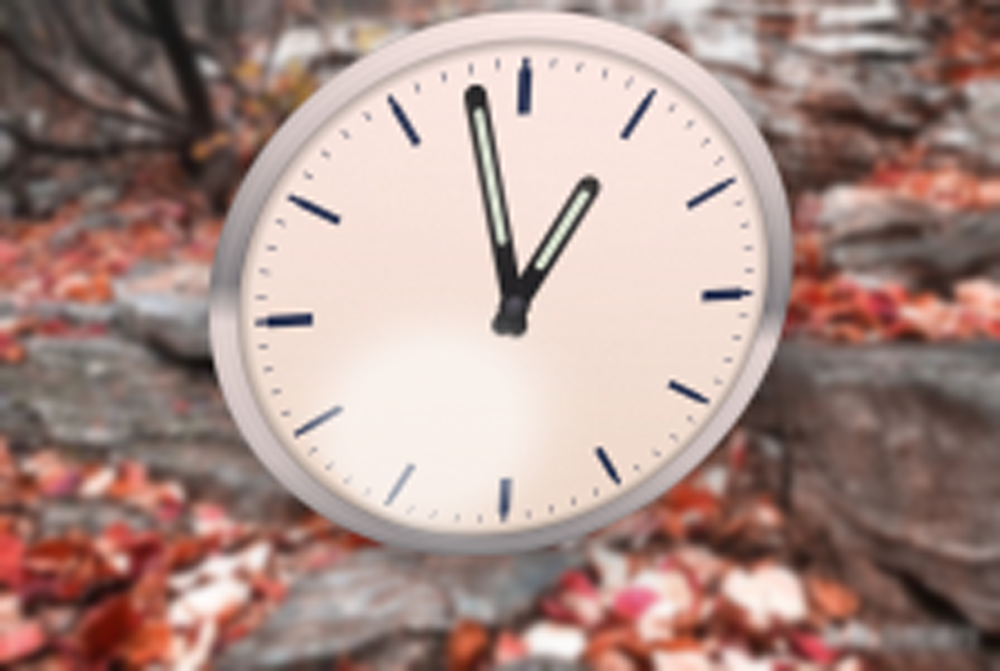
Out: 12h58
